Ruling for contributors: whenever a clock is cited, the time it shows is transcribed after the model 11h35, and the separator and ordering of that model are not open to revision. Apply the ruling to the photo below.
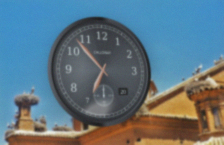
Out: 6h53
